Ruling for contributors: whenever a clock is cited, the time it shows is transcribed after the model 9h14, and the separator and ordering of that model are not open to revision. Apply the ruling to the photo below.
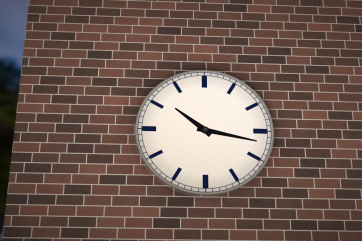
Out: 10h17
